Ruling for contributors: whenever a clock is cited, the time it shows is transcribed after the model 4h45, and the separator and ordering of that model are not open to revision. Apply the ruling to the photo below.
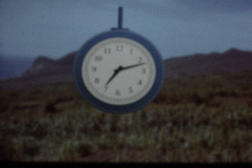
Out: 7h12
